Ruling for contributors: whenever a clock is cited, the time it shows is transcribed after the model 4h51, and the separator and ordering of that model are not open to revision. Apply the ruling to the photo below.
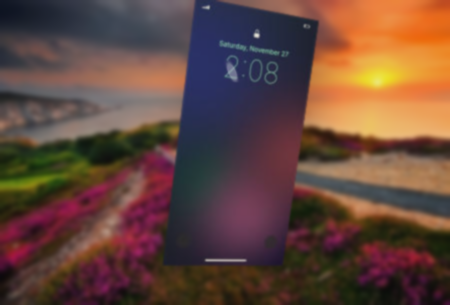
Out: 2h08
